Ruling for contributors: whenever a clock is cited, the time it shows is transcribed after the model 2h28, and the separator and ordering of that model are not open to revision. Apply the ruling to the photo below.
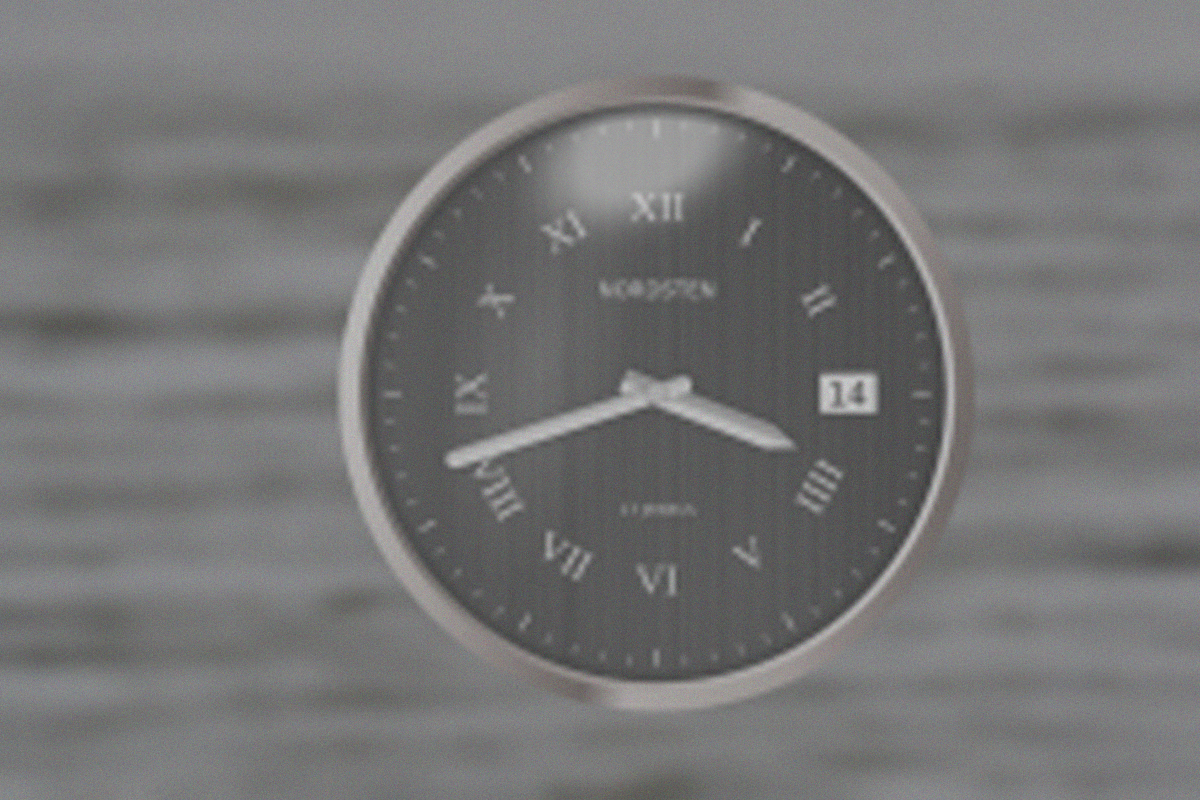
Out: 3h42
